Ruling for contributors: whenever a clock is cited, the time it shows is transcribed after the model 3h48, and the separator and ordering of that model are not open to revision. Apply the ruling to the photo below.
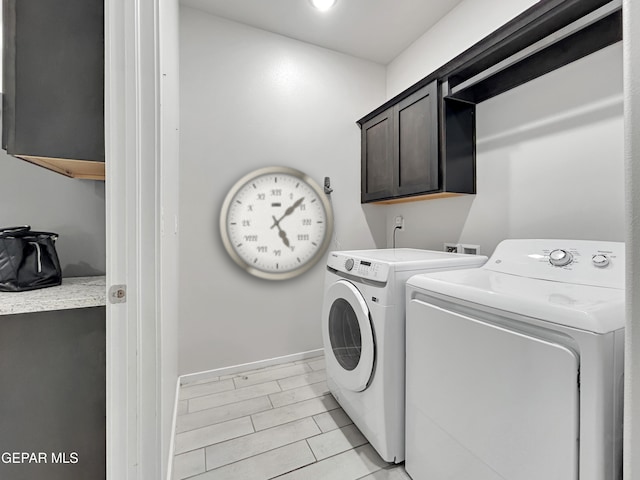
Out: 5h08
